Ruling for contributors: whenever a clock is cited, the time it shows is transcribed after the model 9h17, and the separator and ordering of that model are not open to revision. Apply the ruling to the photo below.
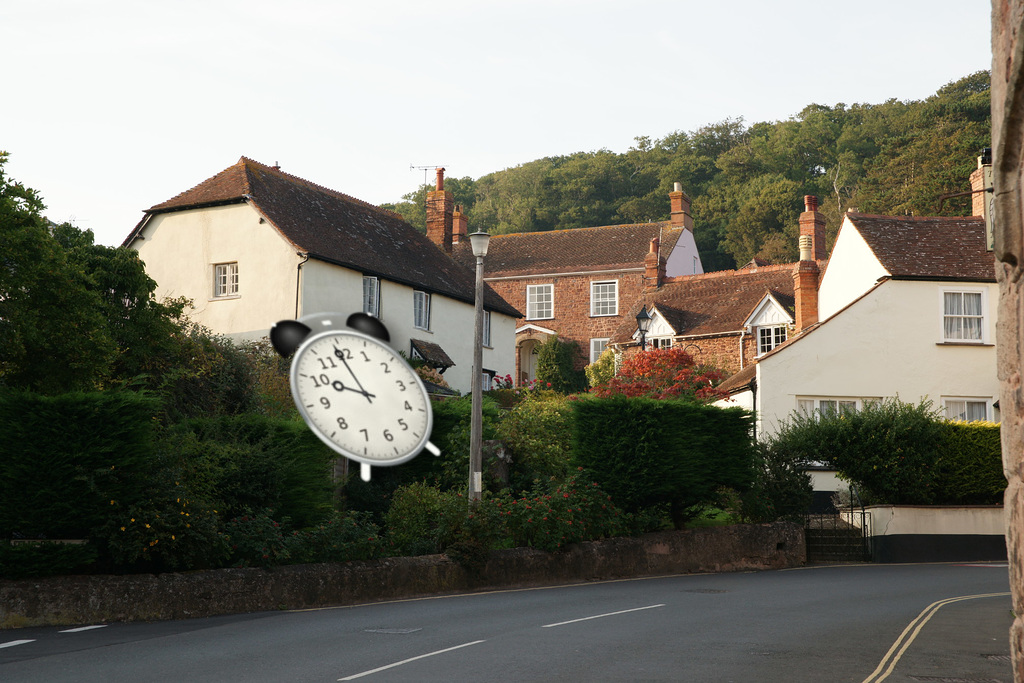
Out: 9h59
